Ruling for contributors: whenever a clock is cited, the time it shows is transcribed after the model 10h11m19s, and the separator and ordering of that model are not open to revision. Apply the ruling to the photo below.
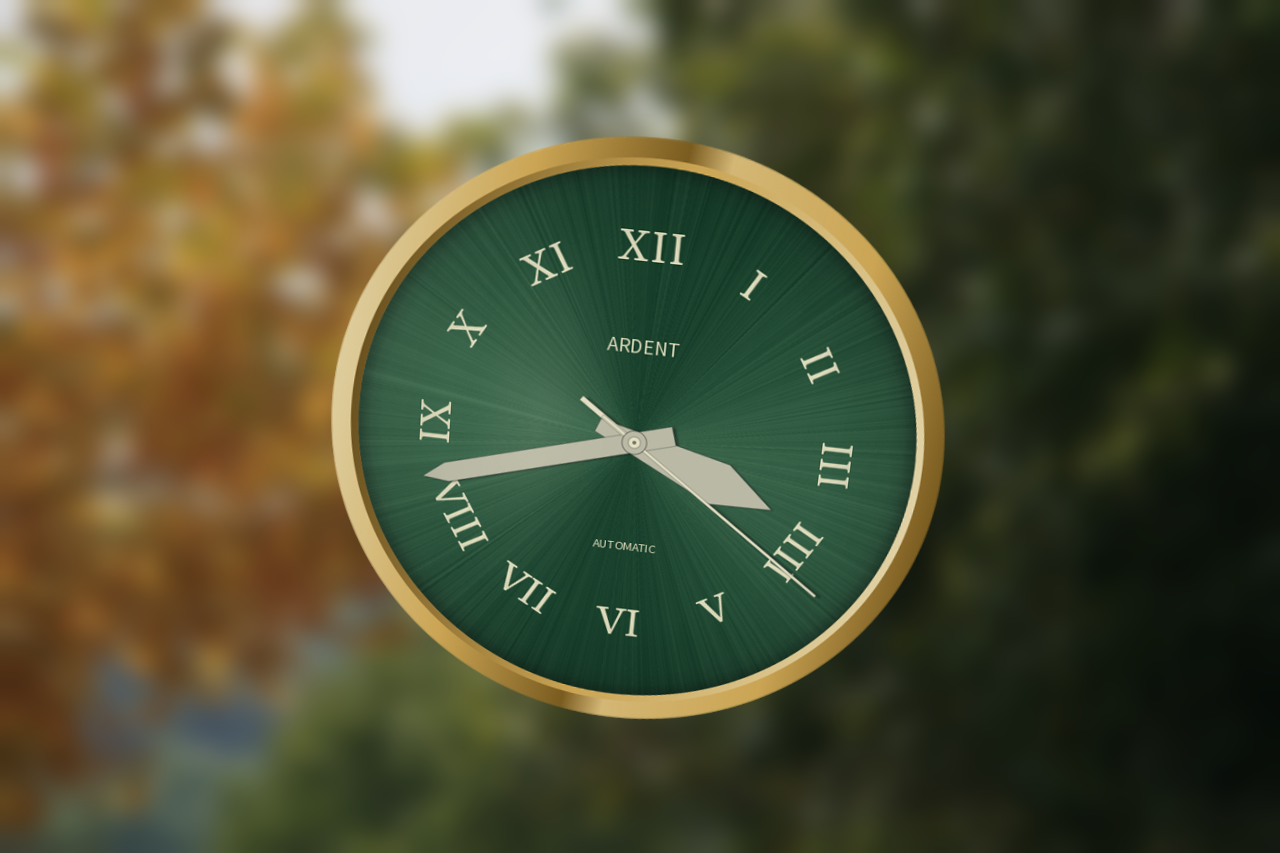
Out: 3h42m21s
